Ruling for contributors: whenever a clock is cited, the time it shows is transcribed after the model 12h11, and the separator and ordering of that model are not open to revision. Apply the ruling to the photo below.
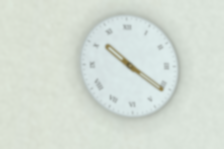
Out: 10h21
